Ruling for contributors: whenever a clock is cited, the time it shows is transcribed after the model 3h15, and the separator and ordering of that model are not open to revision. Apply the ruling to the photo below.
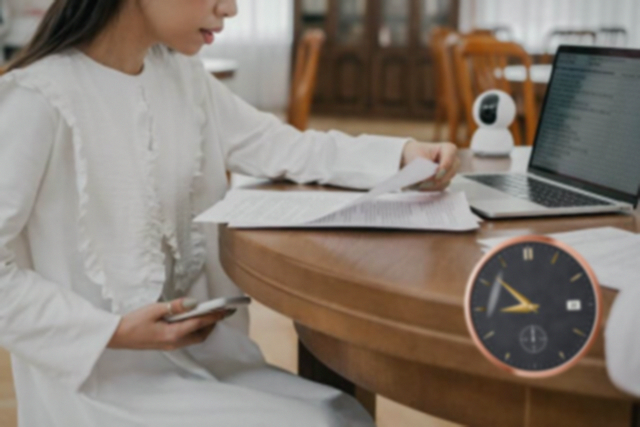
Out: 8h52
